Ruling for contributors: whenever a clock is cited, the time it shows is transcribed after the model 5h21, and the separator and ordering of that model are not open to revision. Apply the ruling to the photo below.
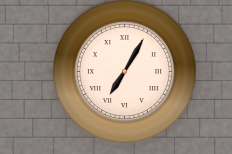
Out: 7h05
